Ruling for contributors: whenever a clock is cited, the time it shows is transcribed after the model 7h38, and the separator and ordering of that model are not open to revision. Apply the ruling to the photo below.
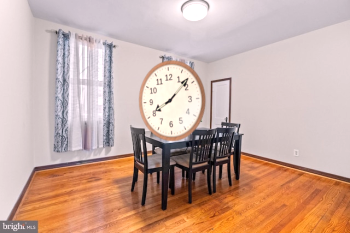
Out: 8h08
